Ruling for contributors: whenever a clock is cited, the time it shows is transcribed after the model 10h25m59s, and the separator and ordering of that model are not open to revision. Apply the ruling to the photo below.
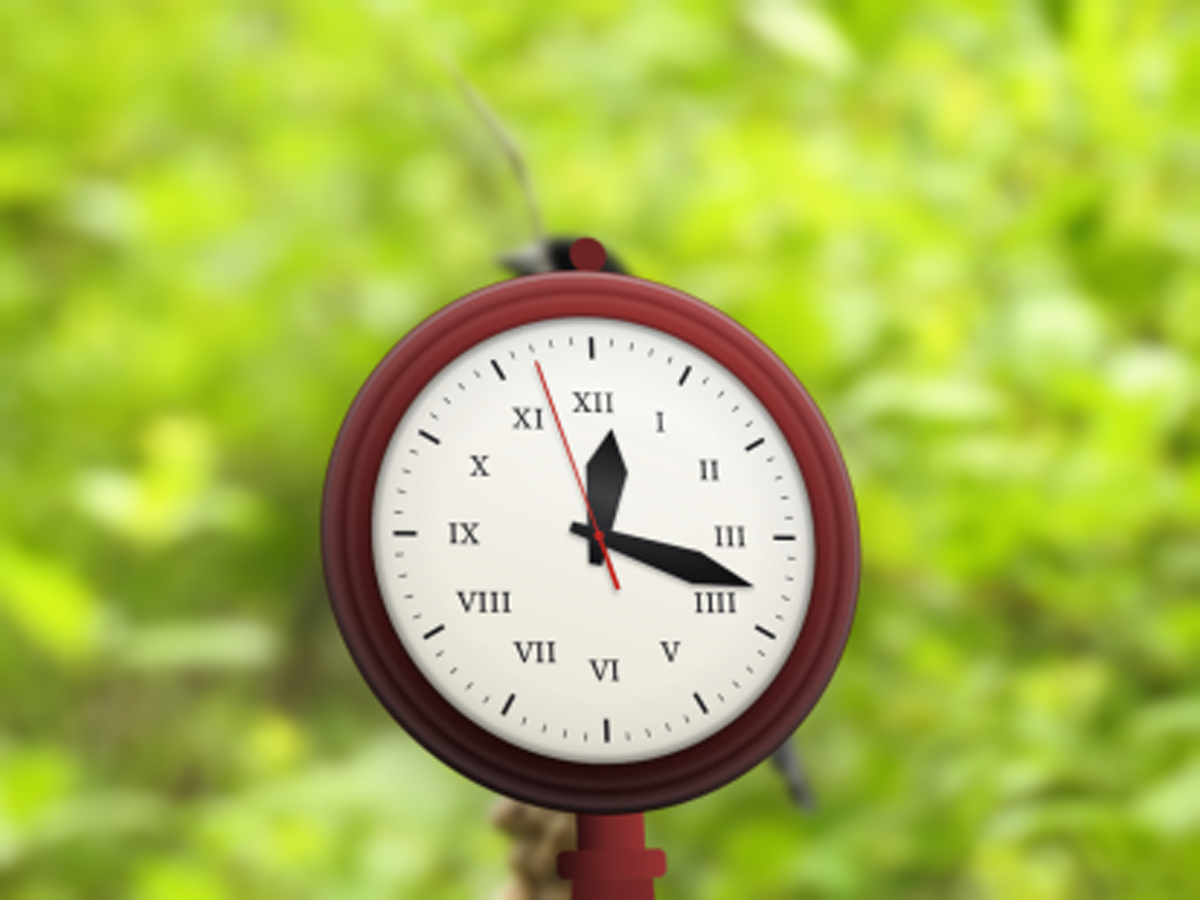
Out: 12h17m57s
